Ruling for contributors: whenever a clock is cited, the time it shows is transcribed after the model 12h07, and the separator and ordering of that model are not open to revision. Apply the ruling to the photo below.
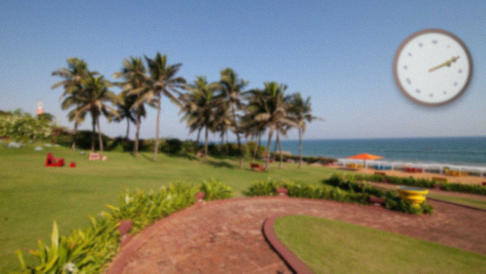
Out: 2h10
